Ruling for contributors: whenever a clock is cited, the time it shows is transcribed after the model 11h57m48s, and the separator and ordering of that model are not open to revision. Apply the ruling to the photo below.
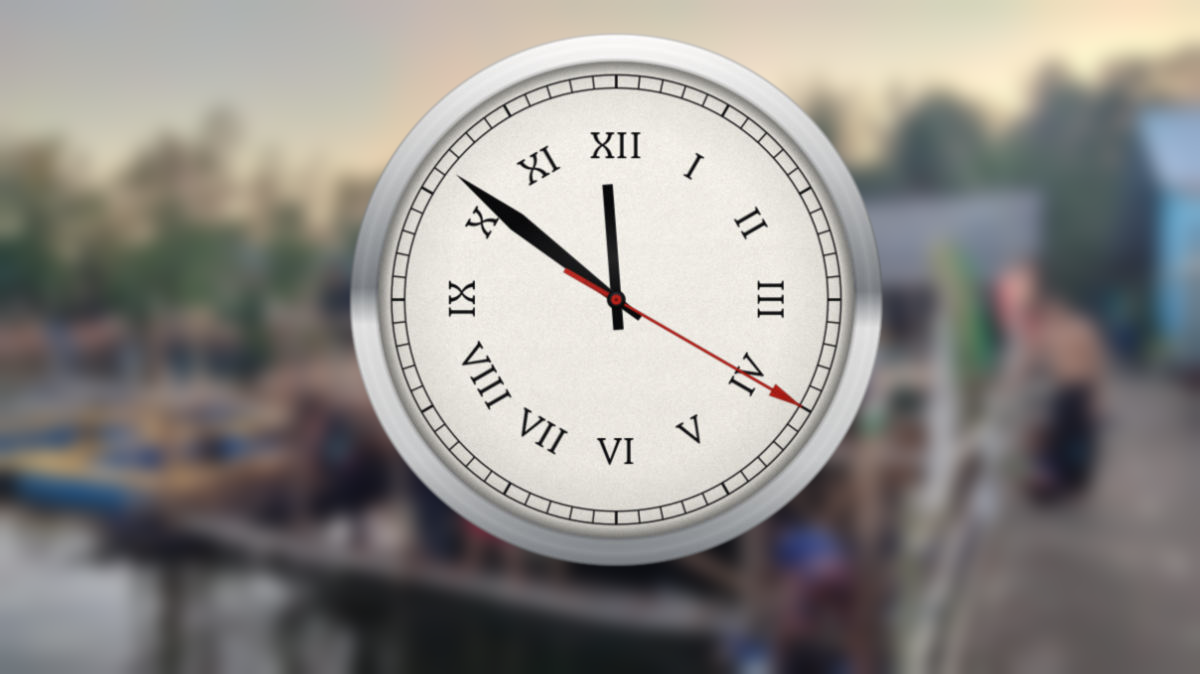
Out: 11h51m20s
